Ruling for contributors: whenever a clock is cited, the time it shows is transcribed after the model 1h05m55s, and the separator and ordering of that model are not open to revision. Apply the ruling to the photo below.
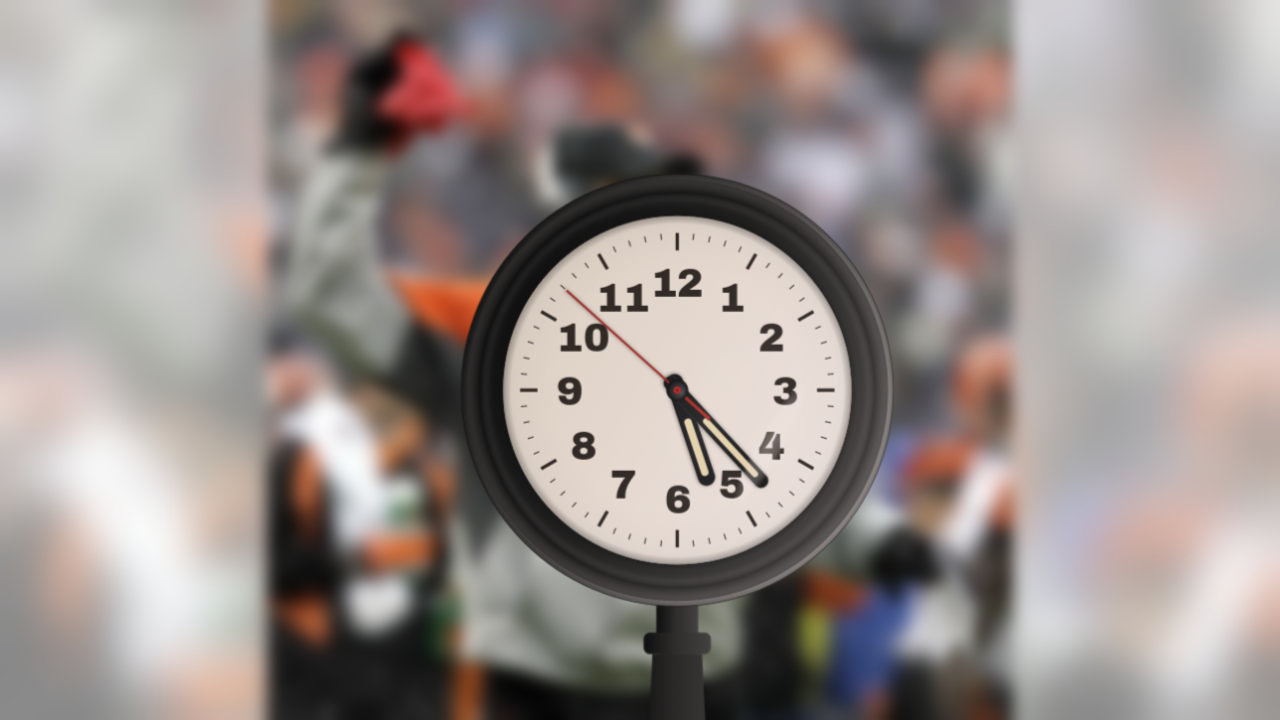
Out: 5h22m52s
